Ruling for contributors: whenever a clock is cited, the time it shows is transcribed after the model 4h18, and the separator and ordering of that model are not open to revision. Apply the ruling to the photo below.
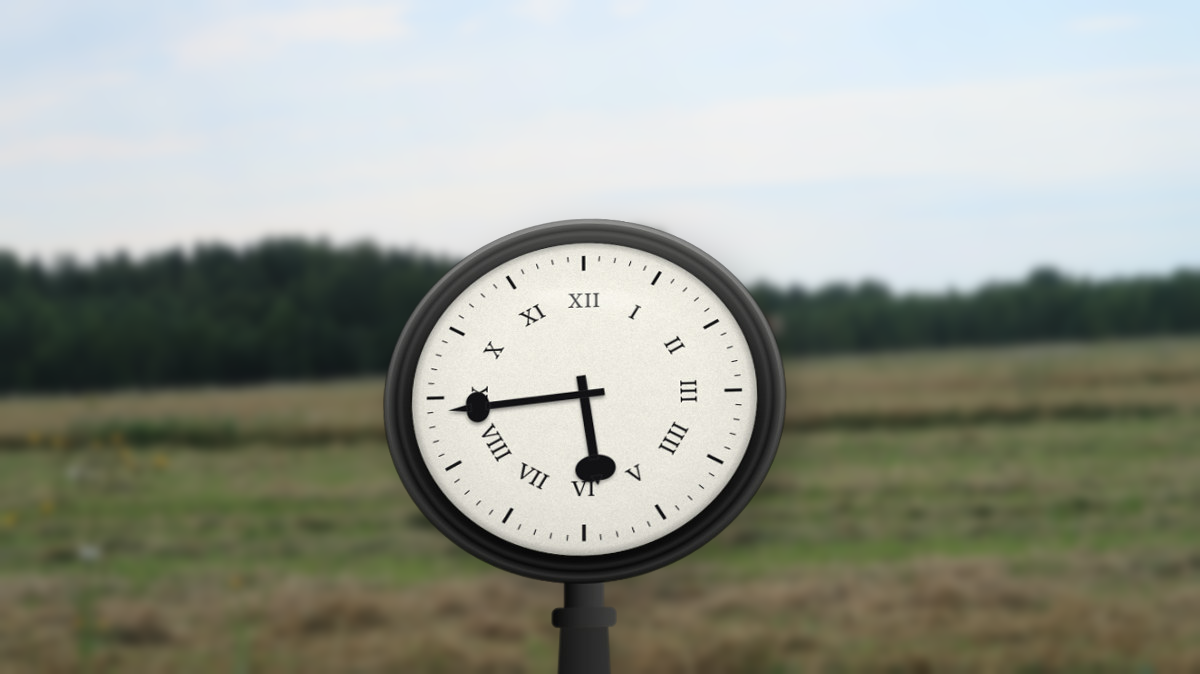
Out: 5h44
